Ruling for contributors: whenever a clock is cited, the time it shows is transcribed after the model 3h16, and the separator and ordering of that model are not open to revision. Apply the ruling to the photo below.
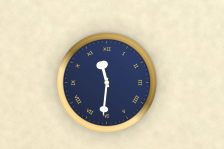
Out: 11h31
